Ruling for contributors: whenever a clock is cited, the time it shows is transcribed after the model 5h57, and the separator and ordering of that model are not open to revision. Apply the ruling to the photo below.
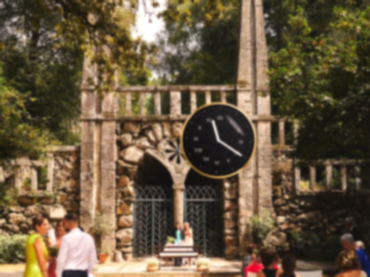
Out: 11h20
